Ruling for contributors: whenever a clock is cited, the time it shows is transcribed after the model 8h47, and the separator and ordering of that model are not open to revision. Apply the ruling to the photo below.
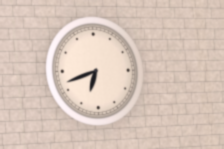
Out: 6h42
